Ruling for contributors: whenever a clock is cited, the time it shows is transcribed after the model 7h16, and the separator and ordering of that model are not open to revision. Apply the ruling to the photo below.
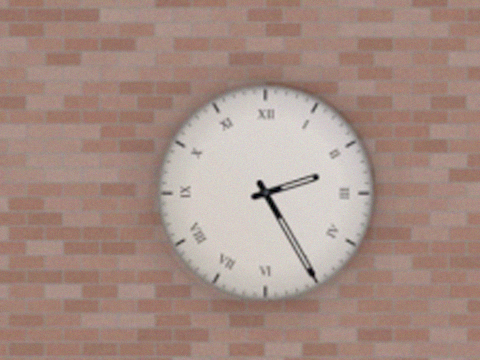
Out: 2h25
